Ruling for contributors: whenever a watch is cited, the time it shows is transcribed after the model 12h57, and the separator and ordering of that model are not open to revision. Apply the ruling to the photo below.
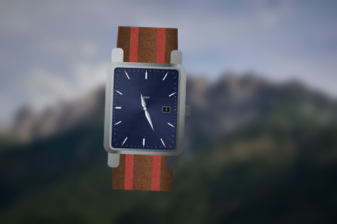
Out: 11h26
